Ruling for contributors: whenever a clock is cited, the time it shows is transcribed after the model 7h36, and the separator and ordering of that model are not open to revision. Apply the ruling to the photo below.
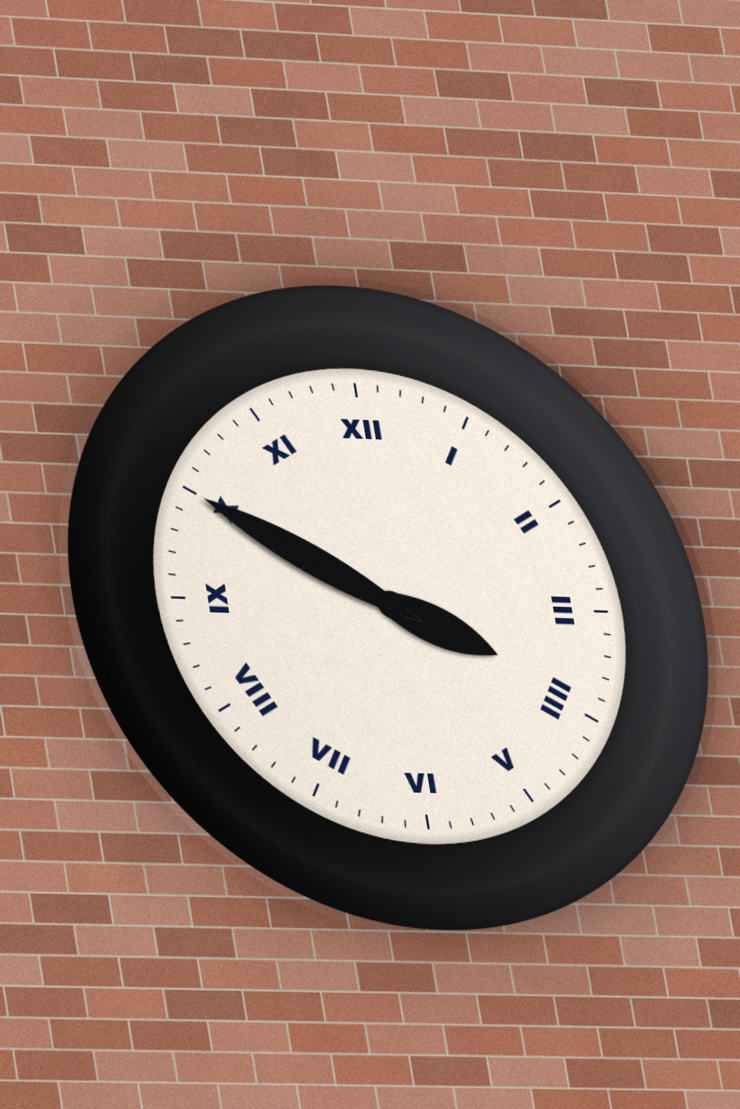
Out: 3h50
